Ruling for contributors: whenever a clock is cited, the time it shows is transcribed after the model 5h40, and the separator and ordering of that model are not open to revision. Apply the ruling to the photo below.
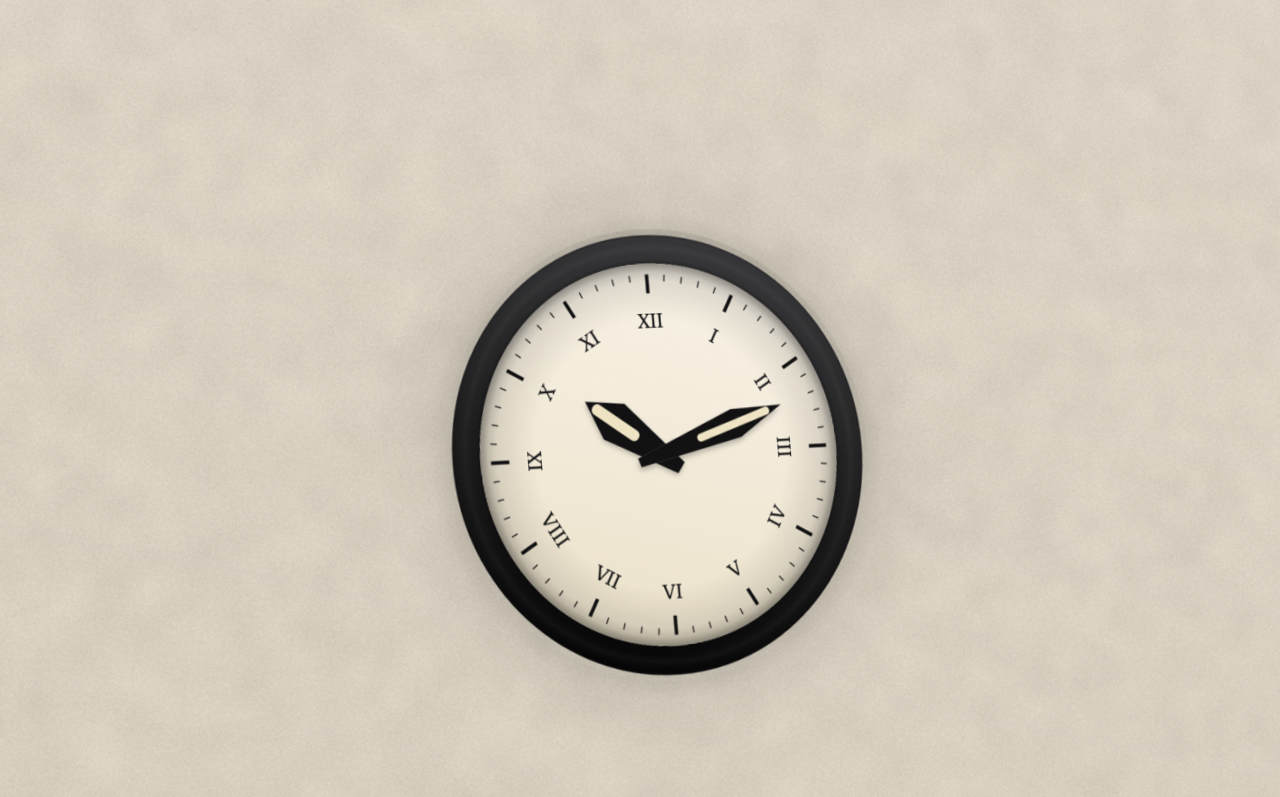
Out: 10h12
